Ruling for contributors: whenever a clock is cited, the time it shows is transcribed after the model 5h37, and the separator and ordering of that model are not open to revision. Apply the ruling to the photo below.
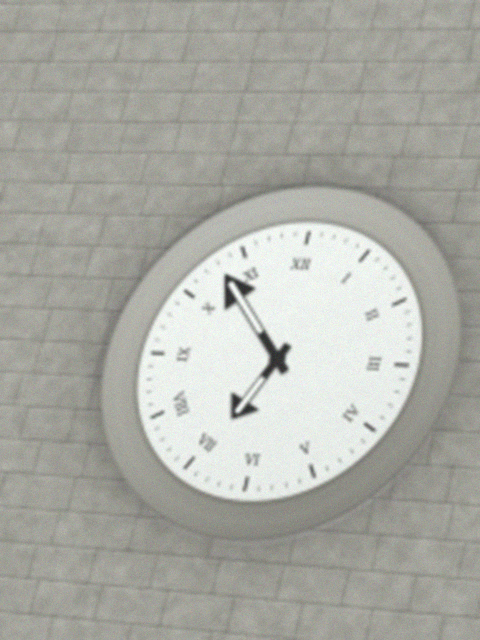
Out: 6h53
